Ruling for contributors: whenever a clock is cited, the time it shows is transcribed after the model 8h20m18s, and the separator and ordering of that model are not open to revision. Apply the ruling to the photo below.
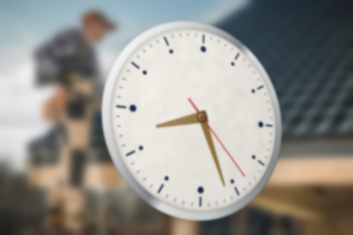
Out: 8h26m23s
